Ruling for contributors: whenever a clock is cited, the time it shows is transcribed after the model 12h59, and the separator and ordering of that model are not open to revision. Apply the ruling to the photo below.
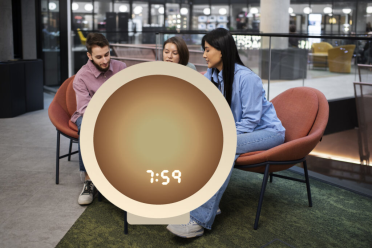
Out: 7h59
